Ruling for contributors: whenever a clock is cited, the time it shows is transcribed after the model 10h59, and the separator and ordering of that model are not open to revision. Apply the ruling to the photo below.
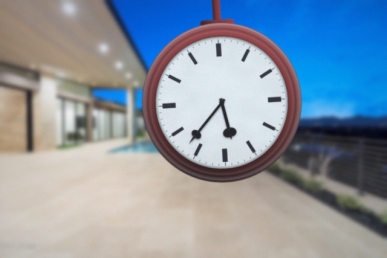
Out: 5h37
